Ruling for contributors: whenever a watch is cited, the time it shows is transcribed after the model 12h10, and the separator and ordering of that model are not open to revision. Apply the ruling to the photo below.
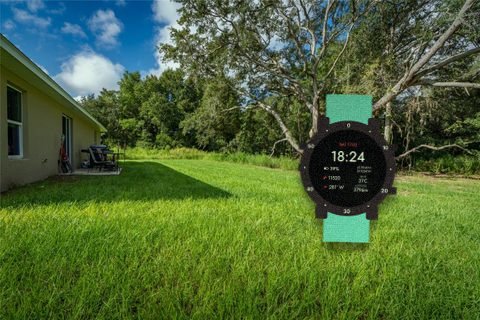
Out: 18h24
